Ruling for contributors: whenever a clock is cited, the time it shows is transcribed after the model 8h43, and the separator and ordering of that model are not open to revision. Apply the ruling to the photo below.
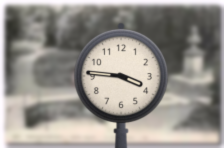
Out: 3h46
